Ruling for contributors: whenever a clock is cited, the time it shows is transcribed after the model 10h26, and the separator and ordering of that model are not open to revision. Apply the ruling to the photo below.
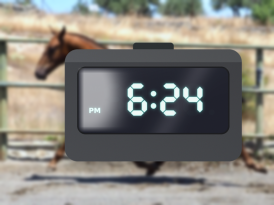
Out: 6h24
